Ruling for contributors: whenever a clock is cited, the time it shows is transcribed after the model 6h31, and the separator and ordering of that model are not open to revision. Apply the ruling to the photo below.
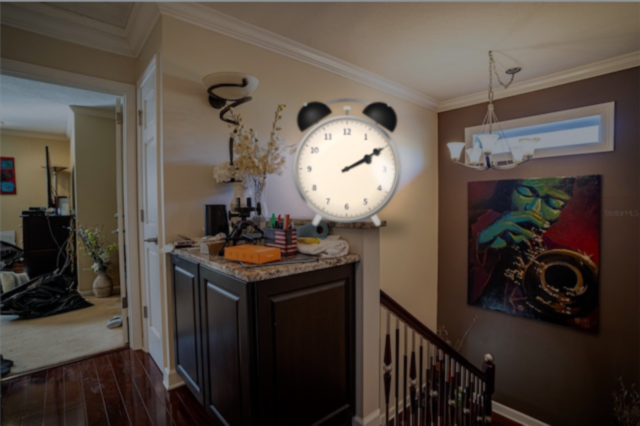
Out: 2h10
